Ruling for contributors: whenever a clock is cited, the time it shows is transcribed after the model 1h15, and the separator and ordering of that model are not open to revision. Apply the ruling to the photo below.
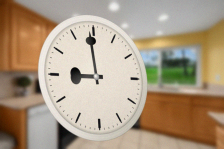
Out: 8h59
